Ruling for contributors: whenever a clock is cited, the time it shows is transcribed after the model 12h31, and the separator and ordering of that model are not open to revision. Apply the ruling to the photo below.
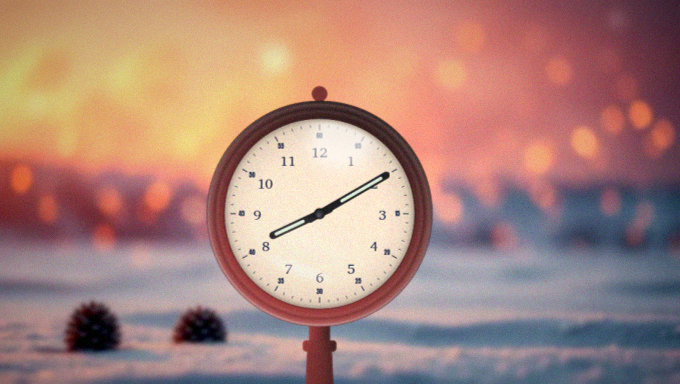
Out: 8h10
